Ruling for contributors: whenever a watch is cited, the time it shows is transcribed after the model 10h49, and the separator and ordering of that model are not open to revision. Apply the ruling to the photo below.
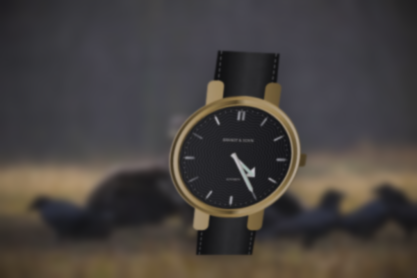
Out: 4h25
